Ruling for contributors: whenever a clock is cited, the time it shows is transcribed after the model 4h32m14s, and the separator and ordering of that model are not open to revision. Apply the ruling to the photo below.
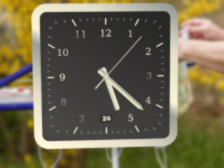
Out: 5h22m07s
